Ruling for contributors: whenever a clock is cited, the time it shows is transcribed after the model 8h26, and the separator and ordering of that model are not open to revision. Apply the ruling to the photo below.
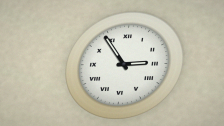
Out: 2h54
